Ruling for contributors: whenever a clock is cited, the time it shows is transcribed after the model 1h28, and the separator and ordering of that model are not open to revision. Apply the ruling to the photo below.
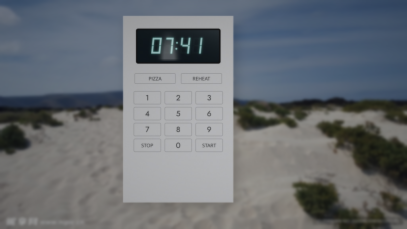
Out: 7h41
